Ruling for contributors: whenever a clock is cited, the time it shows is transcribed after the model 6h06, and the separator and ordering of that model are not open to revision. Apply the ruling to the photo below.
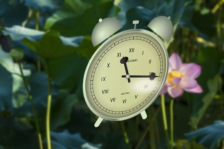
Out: 11h16
